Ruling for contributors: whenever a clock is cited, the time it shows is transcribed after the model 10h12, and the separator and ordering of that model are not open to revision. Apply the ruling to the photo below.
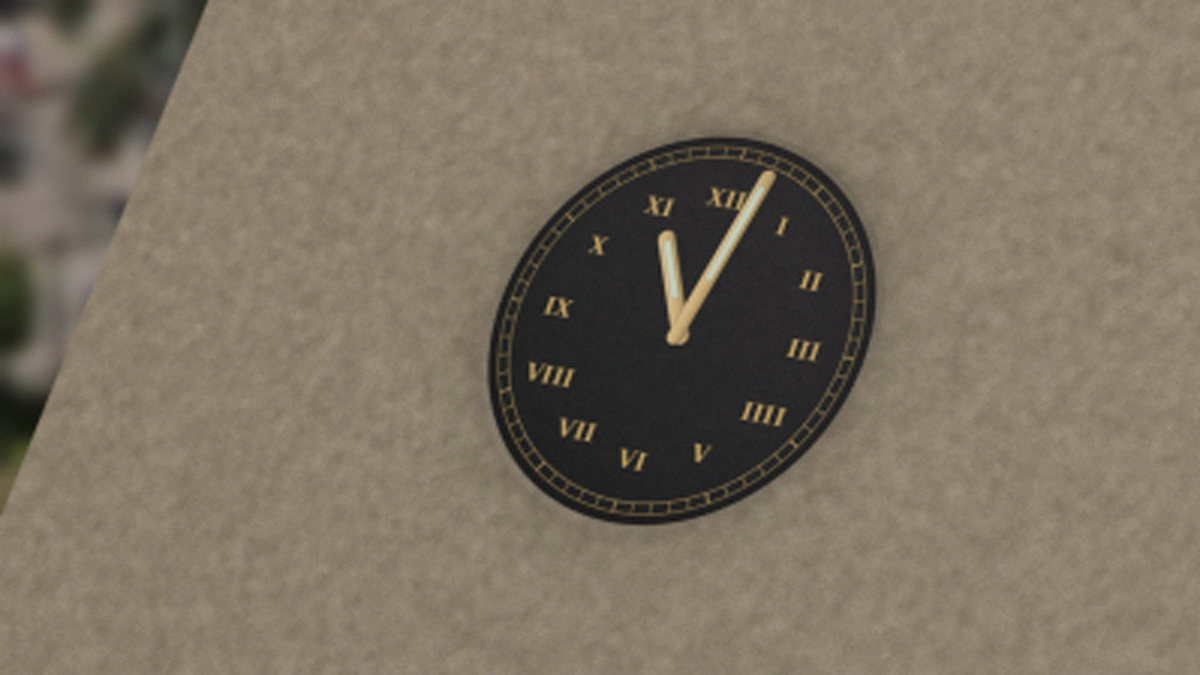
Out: 11h02
